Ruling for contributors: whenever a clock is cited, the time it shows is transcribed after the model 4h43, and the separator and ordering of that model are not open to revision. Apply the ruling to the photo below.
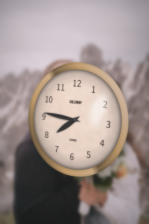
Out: 7h46
